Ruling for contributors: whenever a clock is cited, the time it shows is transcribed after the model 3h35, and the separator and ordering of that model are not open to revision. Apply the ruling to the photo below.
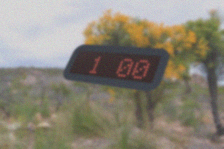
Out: 1h00
